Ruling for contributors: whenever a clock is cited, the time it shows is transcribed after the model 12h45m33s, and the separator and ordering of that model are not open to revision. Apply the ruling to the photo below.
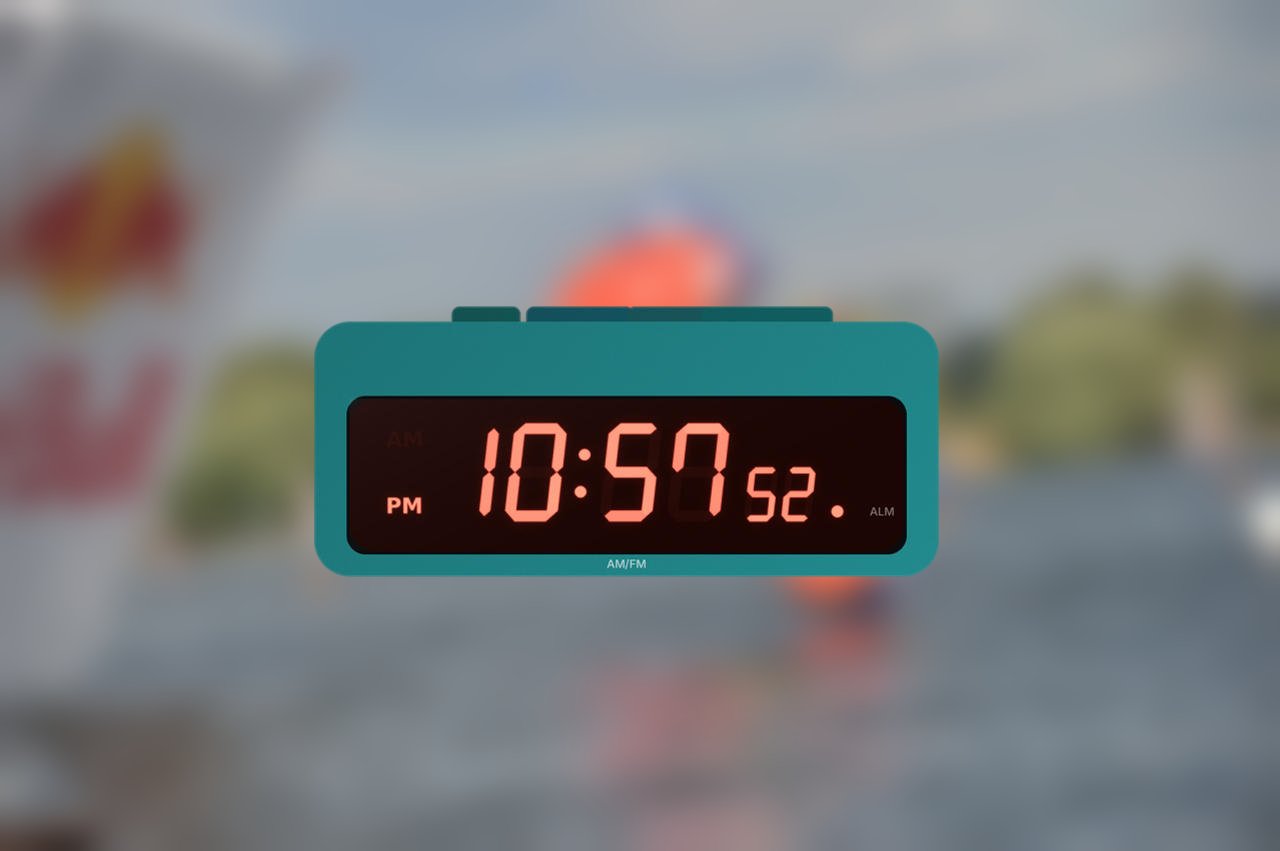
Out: 10h57m52s
